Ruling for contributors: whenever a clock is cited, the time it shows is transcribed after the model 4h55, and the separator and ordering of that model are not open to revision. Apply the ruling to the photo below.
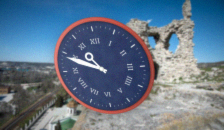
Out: 10h49
